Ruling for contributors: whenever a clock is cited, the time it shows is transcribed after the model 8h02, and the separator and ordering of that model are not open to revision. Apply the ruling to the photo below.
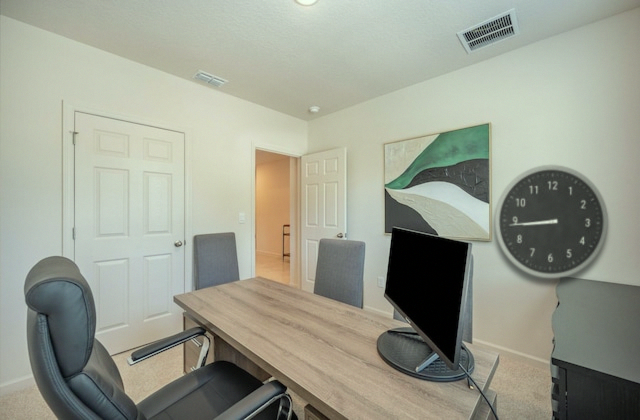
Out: 8h44
